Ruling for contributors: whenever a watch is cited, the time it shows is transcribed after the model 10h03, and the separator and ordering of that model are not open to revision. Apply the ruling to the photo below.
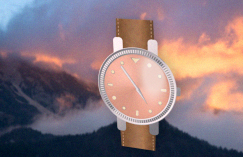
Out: 4h54
